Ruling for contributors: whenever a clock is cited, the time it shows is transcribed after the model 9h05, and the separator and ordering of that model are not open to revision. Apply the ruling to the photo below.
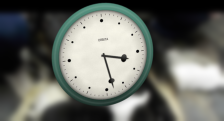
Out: 3h28
